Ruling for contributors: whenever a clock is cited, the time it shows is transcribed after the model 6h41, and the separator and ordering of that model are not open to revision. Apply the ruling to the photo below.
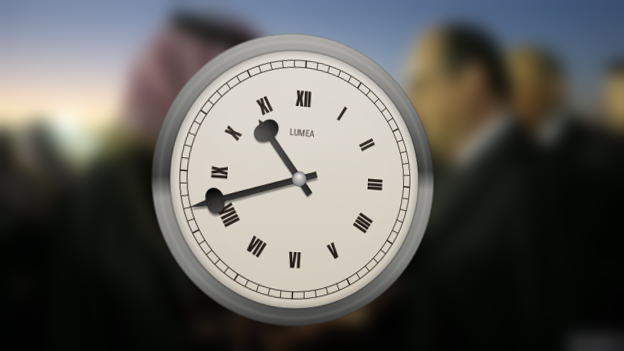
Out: 10h42
